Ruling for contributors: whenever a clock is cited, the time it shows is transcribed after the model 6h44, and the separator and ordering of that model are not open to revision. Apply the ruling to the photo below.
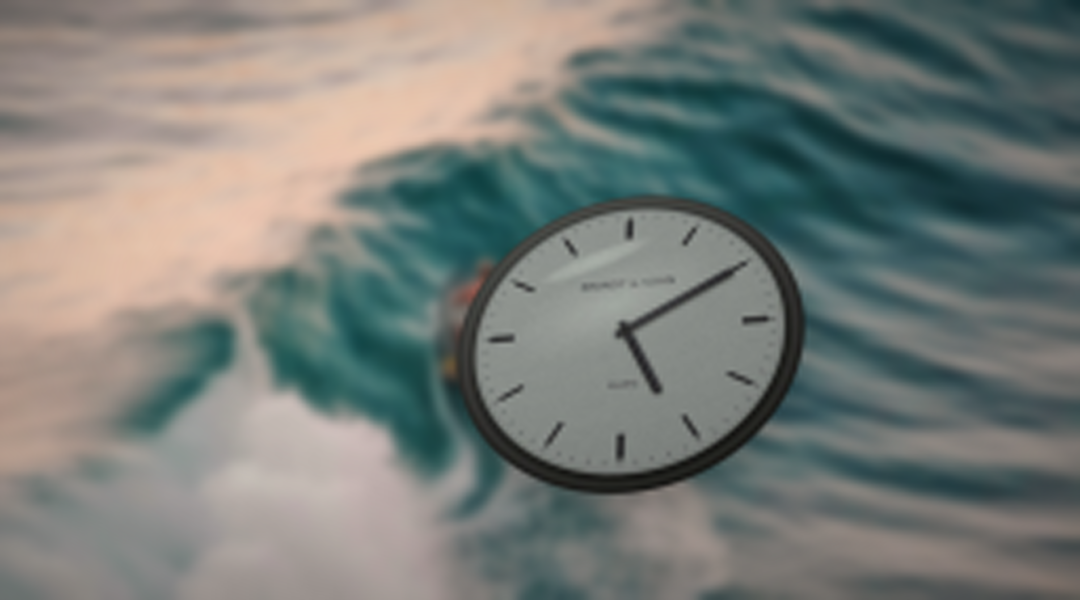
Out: 5h10
